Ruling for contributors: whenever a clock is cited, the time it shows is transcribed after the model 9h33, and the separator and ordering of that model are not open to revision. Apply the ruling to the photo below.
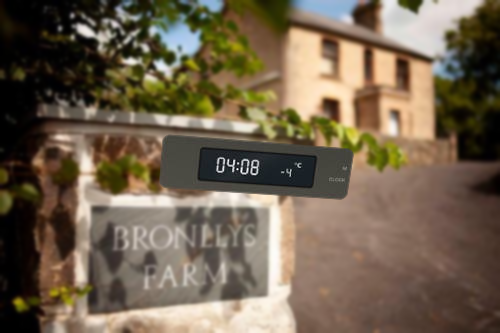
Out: 4h08
